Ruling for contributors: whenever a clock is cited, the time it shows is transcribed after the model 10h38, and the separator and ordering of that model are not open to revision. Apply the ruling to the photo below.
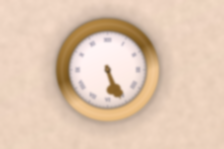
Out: 5h26
